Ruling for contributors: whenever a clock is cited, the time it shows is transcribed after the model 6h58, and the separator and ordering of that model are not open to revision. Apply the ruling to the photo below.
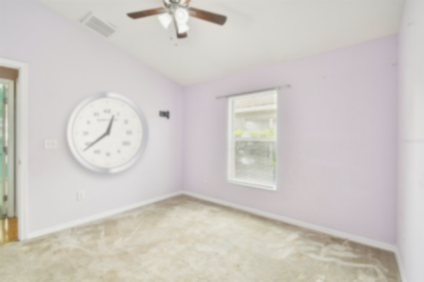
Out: 12h39
